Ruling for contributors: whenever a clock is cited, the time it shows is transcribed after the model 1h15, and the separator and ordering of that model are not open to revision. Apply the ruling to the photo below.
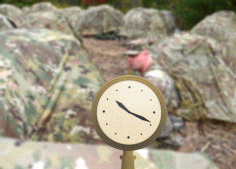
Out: 10h19
